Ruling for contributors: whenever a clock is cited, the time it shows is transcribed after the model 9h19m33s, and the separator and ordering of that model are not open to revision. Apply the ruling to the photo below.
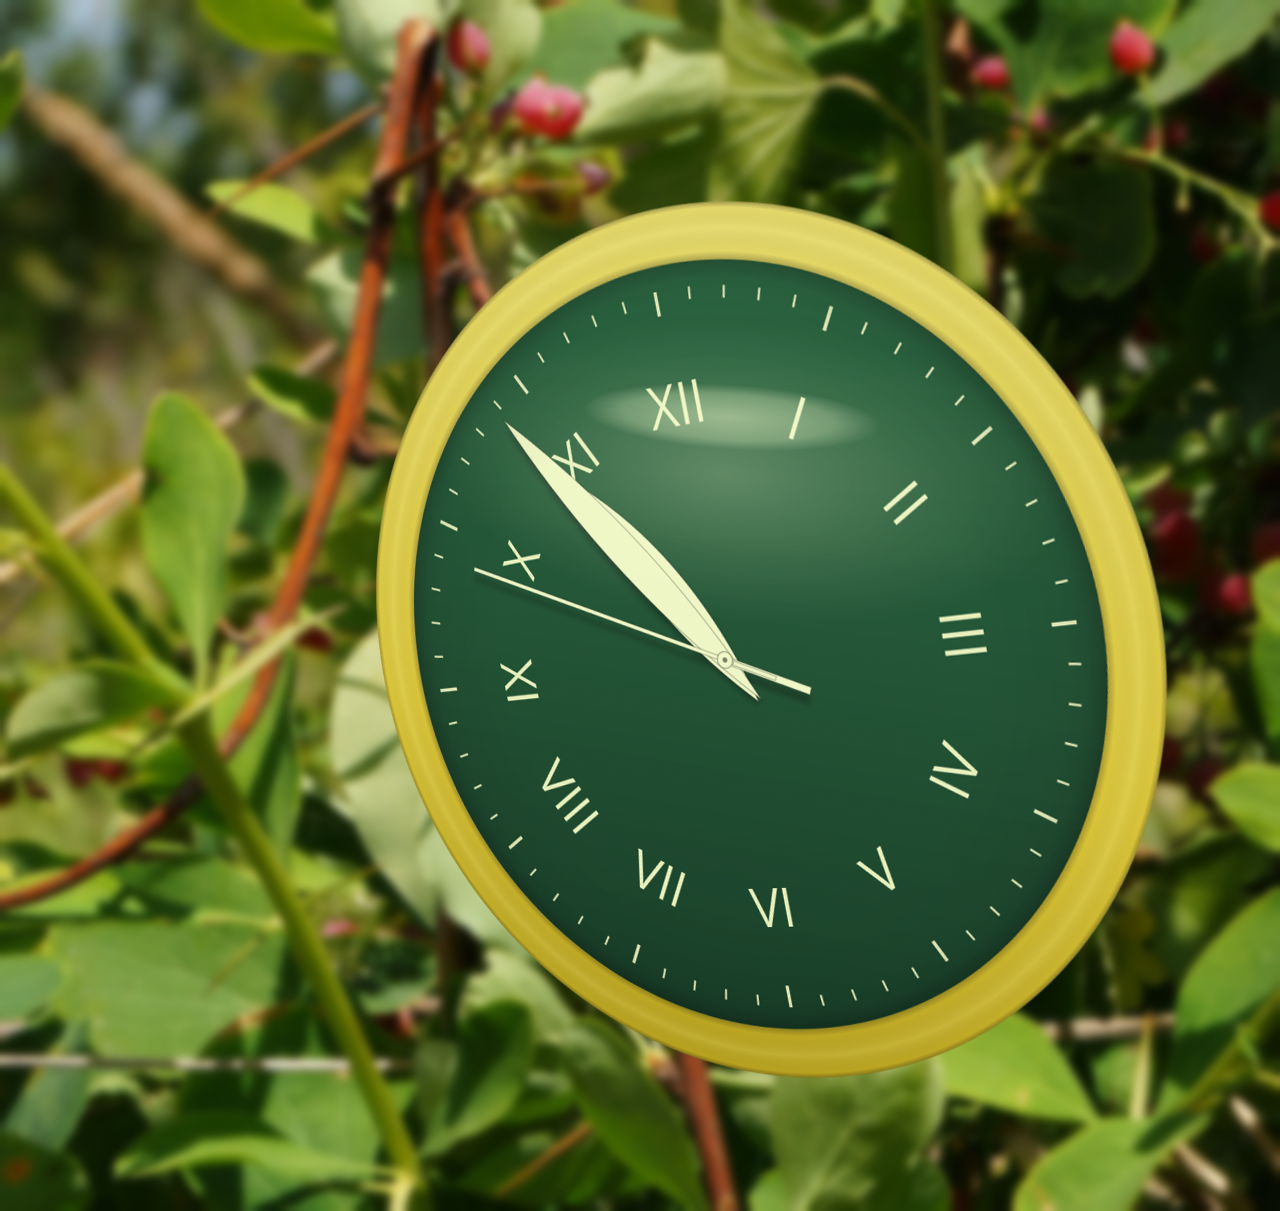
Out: 10h53m49s
